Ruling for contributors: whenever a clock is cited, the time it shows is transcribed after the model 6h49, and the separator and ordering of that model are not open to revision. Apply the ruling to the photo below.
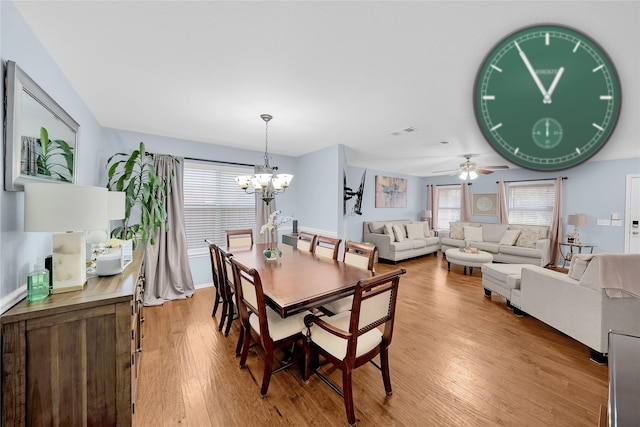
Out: 12h55
